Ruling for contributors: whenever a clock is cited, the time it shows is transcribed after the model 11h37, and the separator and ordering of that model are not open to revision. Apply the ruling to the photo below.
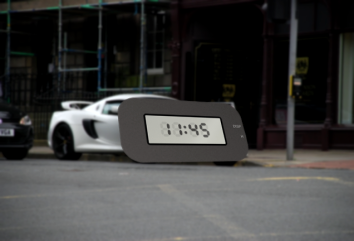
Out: 11h45
